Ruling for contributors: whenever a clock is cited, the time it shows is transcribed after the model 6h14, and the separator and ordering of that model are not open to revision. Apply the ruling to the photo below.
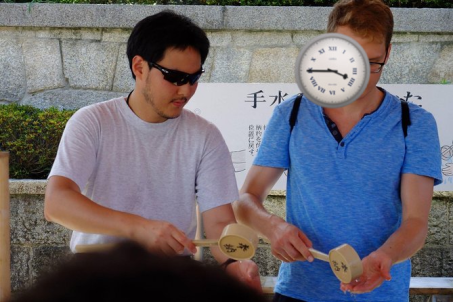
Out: 3h45
